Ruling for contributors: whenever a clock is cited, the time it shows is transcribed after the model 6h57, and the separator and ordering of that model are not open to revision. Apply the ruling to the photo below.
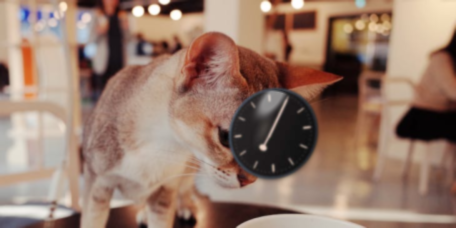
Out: 7h05
